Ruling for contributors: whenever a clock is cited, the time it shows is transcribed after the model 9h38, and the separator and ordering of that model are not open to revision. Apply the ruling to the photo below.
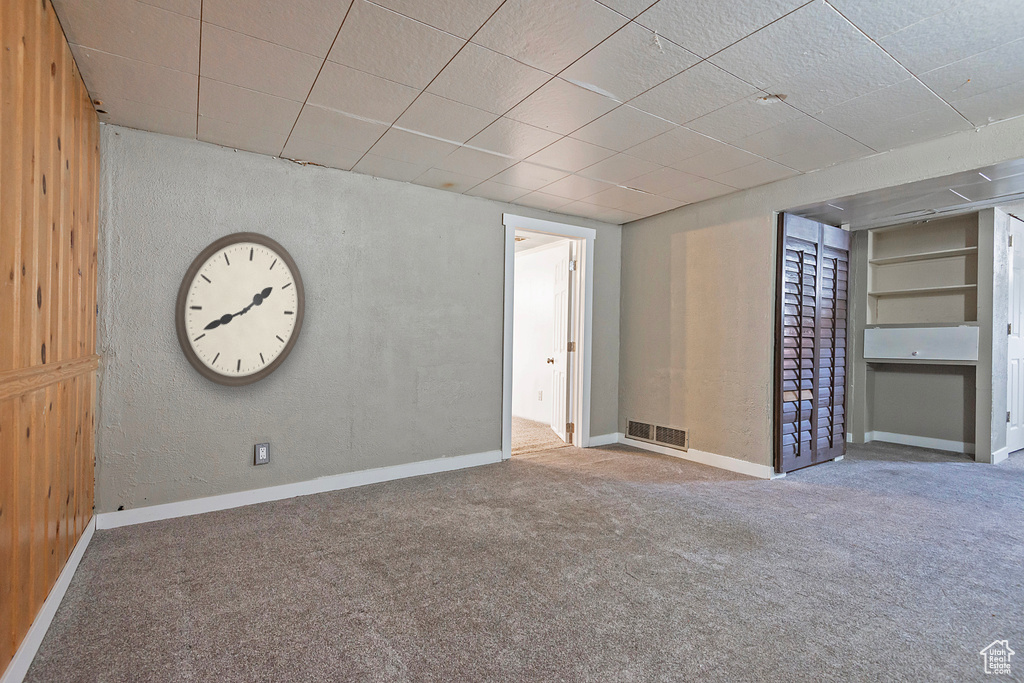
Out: 1h41
